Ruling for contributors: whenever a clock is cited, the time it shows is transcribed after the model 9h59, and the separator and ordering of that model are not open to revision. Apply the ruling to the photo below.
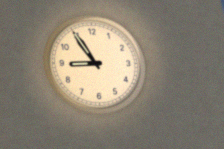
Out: 8h55
